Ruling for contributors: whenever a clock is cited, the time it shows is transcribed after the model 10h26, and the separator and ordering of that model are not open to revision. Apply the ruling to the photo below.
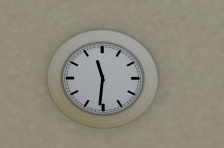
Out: 11h31
